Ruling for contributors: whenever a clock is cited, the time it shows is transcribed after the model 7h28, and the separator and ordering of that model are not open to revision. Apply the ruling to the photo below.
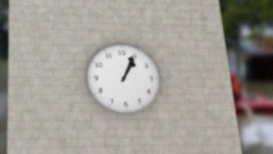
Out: 1h04
